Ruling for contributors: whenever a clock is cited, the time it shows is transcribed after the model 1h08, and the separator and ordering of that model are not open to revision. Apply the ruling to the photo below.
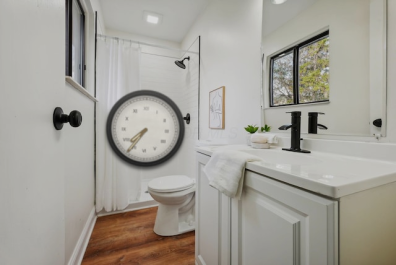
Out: 7h36
